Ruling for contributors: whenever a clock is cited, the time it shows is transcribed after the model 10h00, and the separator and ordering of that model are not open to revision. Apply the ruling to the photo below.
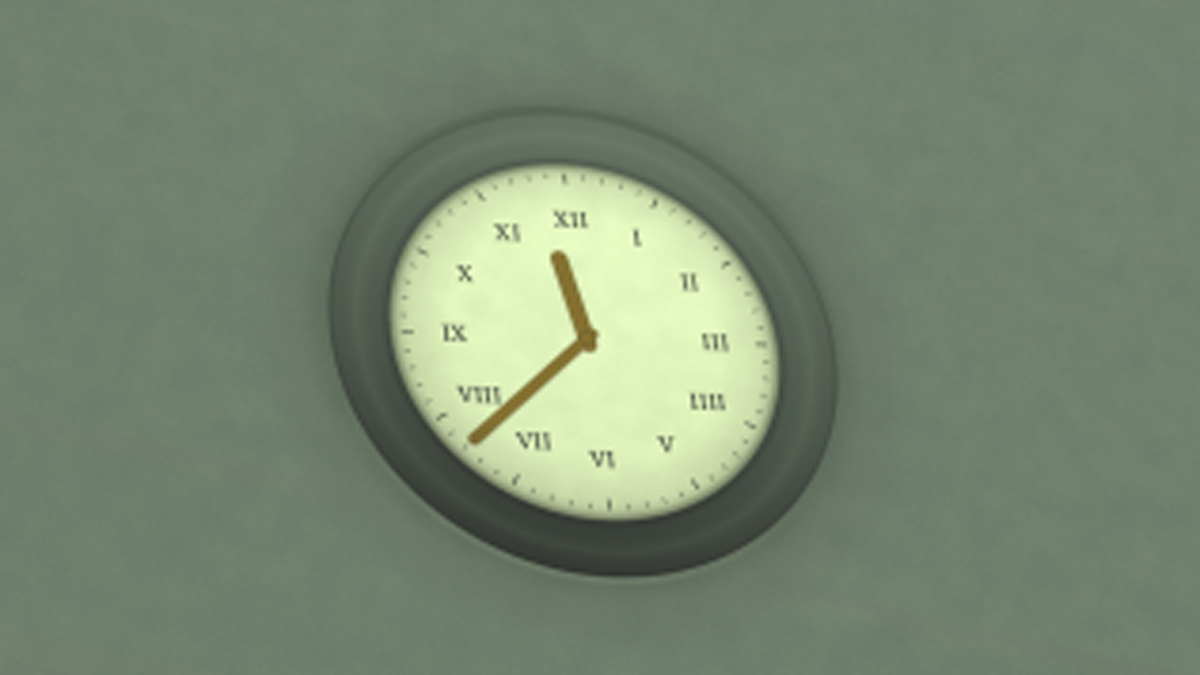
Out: 11h38
